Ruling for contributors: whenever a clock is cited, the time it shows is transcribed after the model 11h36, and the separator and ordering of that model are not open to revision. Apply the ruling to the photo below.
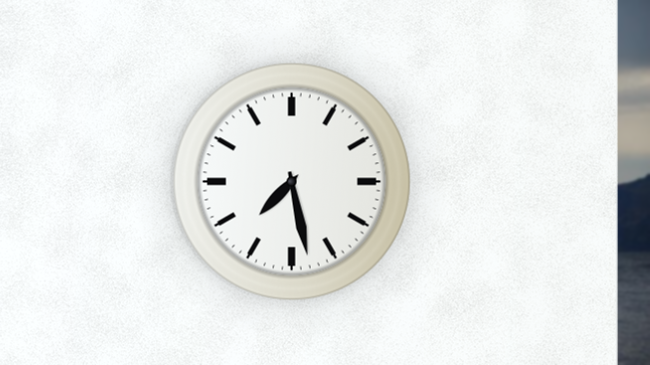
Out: 7h28
